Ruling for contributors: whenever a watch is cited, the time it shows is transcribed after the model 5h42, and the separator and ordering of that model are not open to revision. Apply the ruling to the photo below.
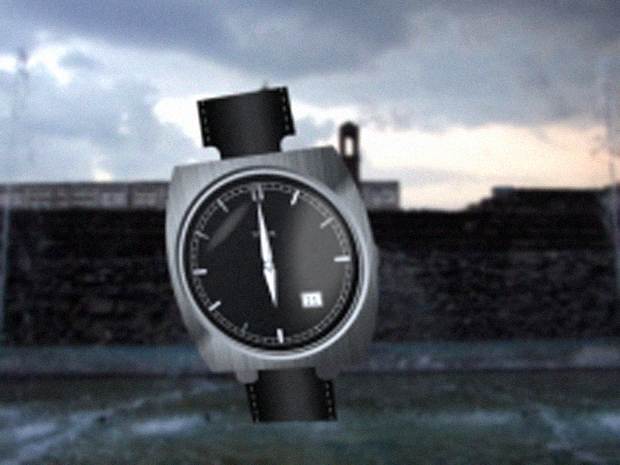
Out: 6h00
